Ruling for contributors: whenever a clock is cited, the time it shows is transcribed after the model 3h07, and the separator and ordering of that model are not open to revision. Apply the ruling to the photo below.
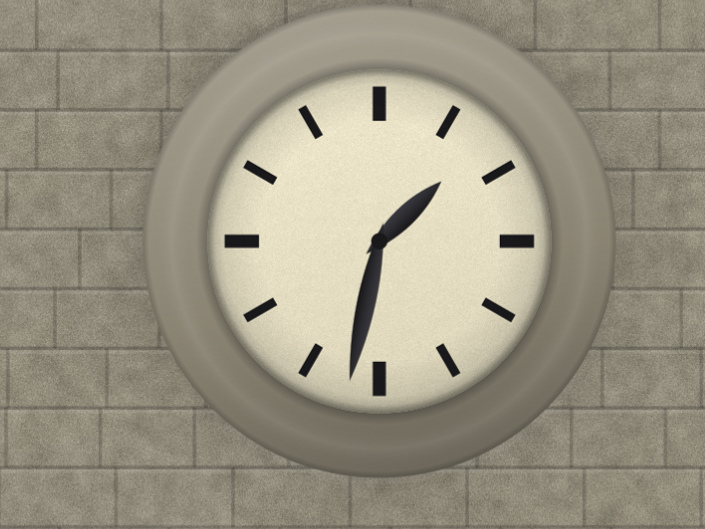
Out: 1h32
